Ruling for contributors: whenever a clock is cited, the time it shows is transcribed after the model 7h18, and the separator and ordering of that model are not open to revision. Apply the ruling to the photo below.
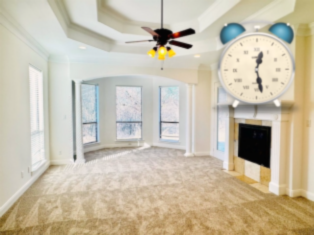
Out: 12h28
